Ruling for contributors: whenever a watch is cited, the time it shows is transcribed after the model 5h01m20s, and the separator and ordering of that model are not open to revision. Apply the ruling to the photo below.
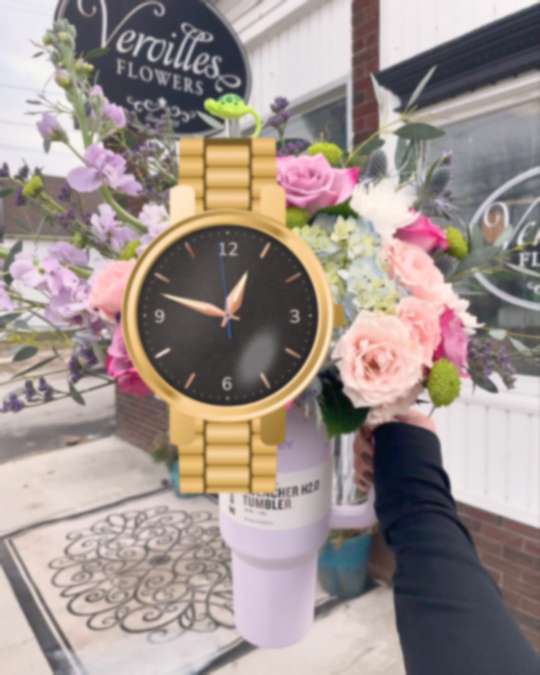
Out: 12h47m59s
